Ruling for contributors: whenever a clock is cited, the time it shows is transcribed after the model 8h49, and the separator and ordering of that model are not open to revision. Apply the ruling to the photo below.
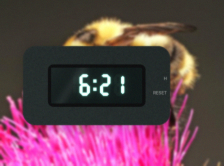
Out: 6h21
